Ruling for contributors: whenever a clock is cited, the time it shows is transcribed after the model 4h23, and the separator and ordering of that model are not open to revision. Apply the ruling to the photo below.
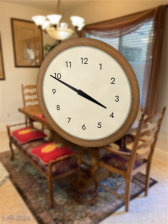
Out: 3h49
